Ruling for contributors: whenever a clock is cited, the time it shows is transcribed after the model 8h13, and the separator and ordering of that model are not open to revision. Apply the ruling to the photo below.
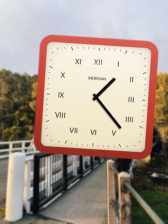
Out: 1h23
